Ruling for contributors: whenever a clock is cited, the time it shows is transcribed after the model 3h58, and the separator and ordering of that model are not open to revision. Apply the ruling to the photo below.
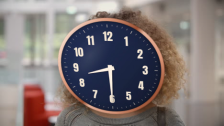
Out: 8h30
